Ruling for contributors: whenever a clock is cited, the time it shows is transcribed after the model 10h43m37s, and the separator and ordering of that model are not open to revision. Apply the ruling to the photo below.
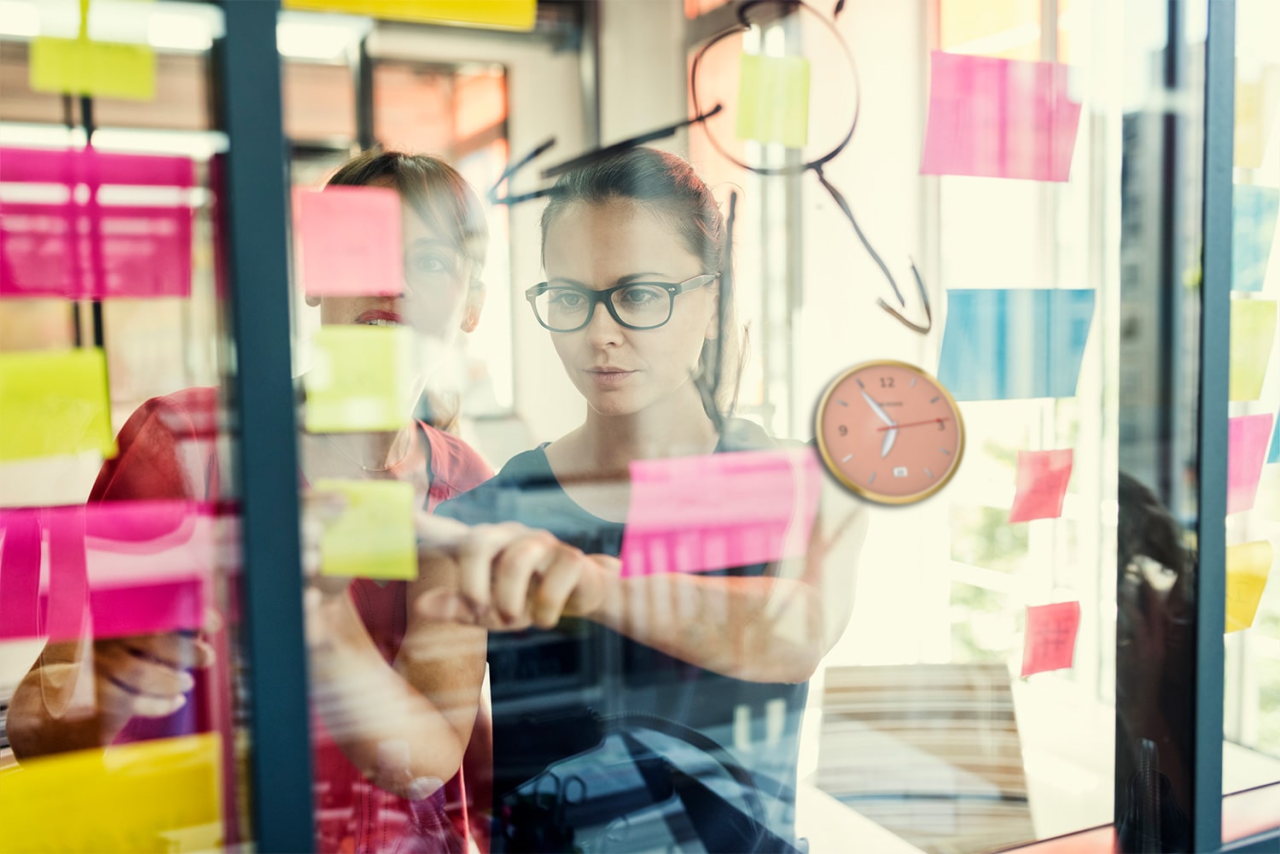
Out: 6h54m14s
